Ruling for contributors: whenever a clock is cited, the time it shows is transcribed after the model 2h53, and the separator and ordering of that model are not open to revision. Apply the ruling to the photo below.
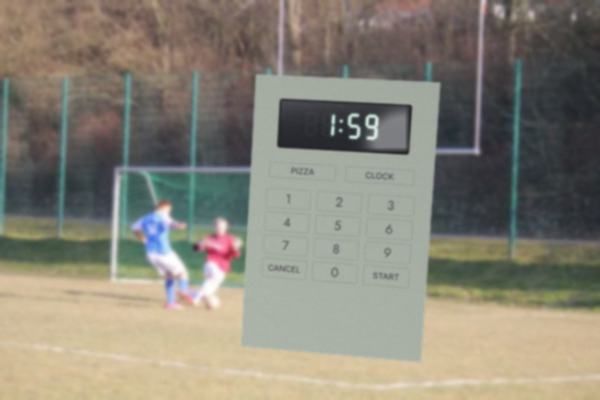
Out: 1h59
